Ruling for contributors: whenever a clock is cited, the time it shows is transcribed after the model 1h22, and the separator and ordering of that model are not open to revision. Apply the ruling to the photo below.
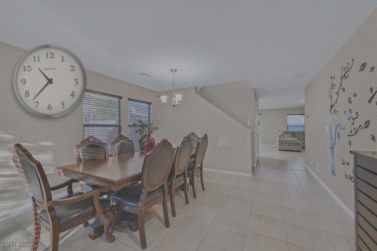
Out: 10h37
